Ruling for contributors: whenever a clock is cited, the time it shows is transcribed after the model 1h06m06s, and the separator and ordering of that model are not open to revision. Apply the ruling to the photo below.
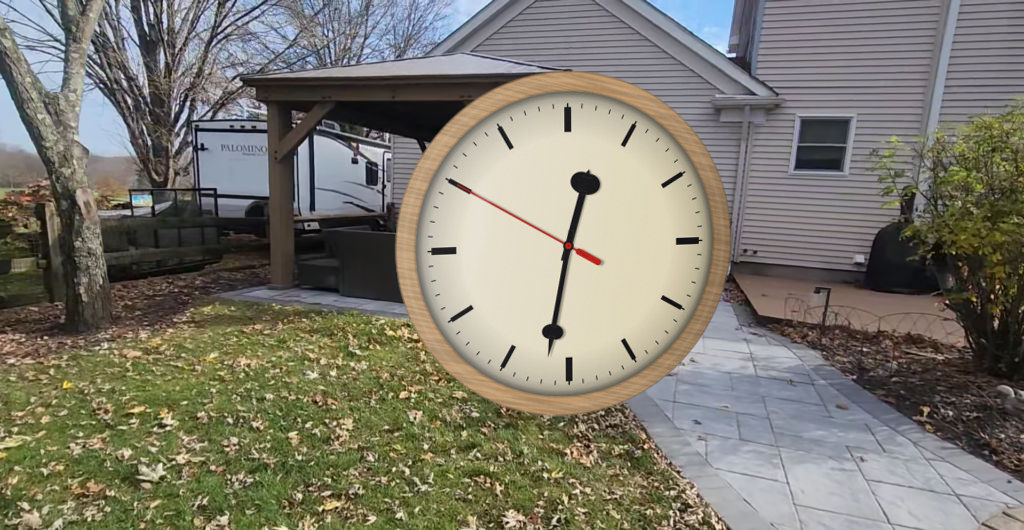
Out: 12h31m50s
